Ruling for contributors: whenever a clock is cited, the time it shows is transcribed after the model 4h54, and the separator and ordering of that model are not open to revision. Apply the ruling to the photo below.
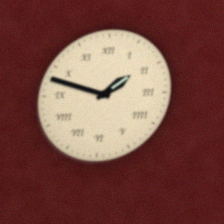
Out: 1h48
